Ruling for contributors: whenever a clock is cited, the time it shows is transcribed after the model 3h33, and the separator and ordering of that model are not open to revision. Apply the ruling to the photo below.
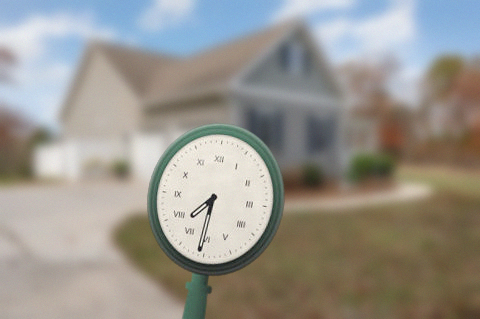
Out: 7h31
